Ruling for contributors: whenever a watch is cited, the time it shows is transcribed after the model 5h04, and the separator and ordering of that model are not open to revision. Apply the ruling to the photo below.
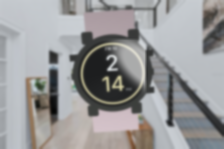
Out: 2h14
